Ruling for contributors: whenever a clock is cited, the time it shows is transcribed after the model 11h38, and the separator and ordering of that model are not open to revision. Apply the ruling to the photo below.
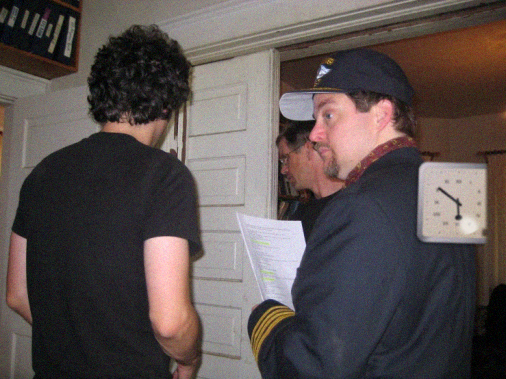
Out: 5h51
